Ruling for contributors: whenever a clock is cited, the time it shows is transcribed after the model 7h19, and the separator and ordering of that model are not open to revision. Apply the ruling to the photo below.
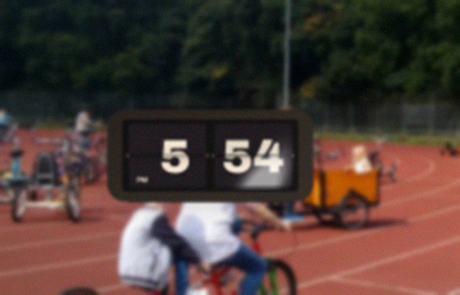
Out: 5h54
